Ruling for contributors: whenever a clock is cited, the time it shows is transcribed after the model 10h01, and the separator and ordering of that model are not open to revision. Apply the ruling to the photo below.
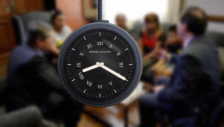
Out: 8h20
